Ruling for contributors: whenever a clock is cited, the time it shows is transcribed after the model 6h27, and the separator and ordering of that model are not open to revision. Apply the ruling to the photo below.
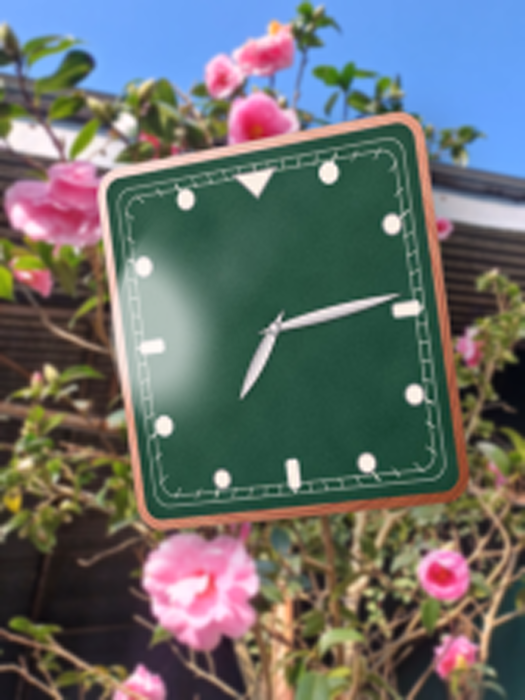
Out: 7h14
